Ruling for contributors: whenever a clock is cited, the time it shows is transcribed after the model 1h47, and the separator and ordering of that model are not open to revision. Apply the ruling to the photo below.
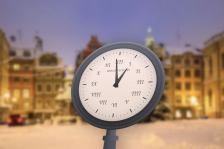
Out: 12h59
